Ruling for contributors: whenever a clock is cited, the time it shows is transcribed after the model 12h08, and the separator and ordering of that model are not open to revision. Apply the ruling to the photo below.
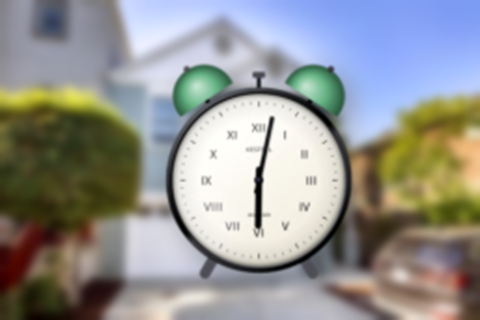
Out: 6h02
